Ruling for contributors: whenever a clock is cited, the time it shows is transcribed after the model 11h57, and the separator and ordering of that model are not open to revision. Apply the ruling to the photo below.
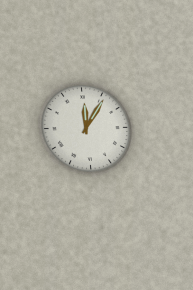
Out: 12h06
